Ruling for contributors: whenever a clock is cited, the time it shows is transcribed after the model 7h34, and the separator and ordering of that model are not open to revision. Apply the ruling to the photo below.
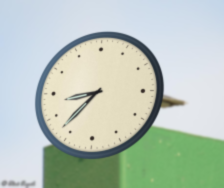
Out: 8h37
